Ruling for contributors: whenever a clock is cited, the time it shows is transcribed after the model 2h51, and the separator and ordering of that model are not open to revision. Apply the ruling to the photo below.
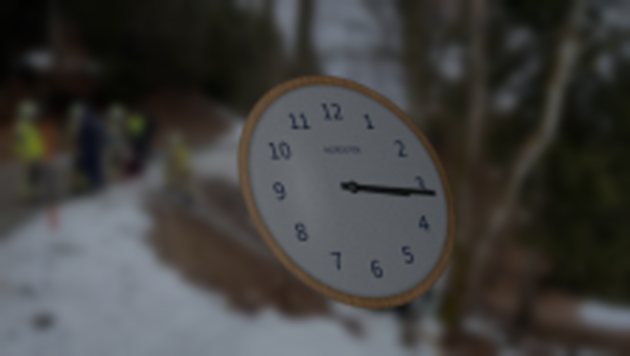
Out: 3h16
